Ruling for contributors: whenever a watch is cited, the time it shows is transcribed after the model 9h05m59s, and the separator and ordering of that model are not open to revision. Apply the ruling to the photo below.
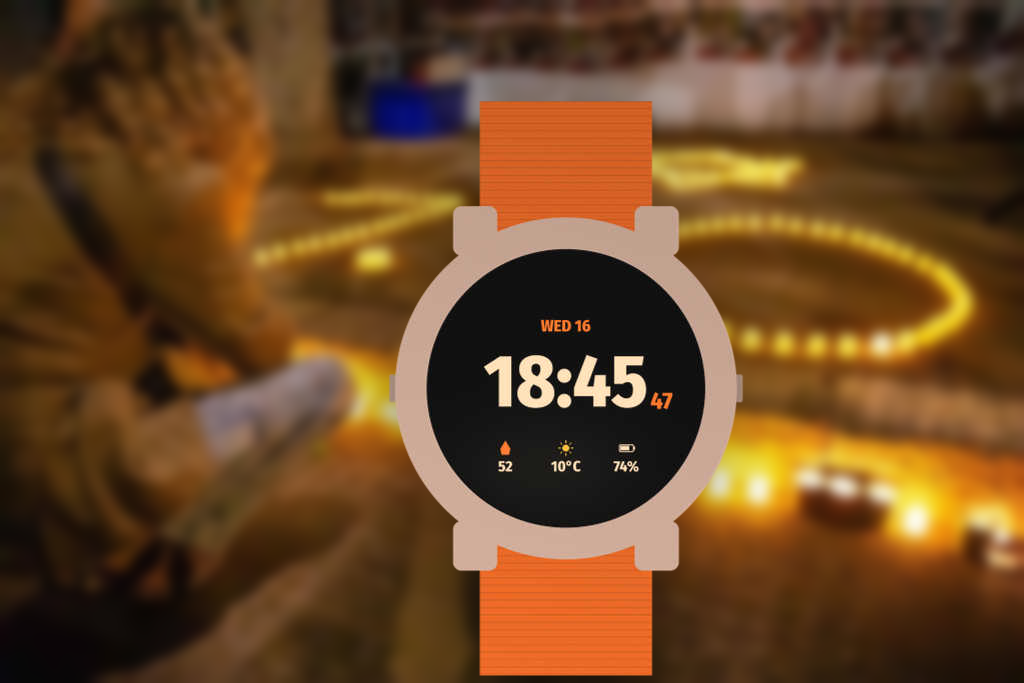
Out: 18h45m47s
